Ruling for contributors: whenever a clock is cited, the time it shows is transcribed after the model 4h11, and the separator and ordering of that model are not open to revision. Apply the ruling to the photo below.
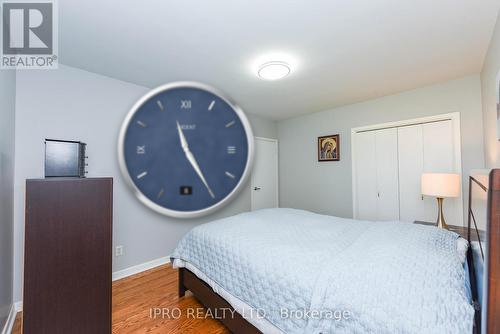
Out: 11h25
